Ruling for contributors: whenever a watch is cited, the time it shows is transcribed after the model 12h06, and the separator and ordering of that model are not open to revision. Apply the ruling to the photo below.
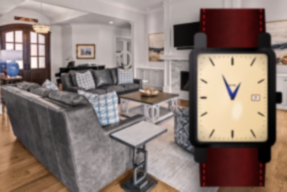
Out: 12h56
